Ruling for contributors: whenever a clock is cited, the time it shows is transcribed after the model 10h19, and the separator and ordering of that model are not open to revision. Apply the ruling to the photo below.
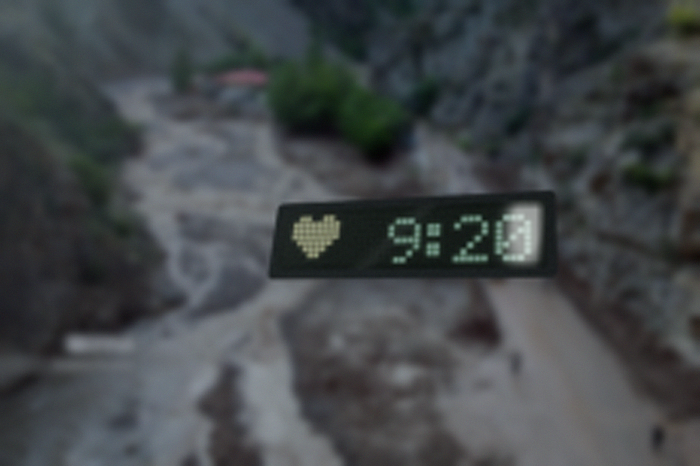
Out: 9h20
